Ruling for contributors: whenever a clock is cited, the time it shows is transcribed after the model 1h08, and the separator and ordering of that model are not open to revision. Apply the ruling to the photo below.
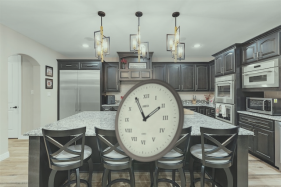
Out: 1h55
